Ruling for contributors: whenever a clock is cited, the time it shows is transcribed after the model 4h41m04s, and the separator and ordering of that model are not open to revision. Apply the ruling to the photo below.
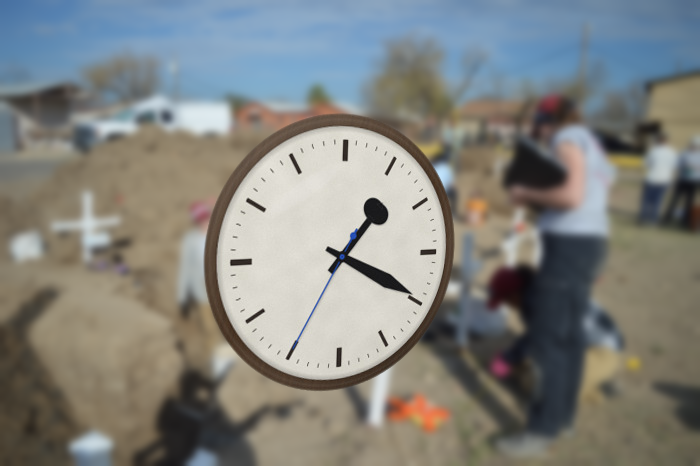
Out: 1h19m35s
